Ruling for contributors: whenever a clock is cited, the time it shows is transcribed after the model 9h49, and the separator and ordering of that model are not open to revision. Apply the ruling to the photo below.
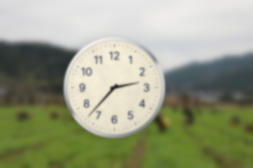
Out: 2h37
